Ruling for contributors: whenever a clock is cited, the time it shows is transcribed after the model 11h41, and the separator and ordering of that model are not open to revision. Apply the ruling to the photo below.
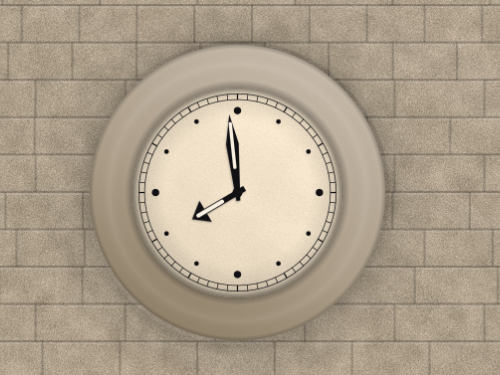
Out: 7h59
